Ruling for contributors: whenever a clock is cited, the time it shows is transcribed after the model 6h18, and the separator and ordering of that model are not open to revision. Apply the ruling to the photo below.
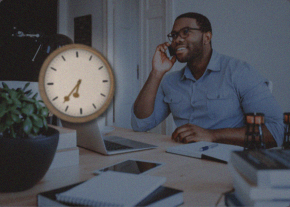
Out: 6h37
